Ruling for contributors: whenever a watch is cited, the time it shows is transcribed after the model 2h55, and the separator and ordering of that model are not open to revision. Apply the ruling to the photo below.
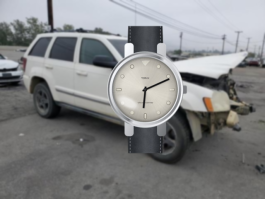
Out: 6h11
